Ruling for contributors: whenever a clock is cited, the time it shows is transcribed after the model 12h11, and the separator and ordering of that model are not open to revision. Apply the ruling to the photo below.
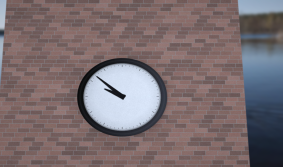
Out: 9h52
